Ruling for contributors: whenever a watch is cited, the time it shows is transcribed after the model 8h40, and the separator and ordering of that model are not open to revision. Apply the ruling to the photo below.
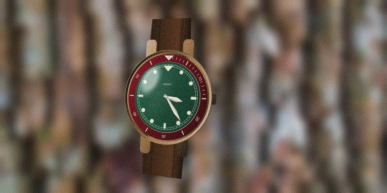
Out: 3h24
